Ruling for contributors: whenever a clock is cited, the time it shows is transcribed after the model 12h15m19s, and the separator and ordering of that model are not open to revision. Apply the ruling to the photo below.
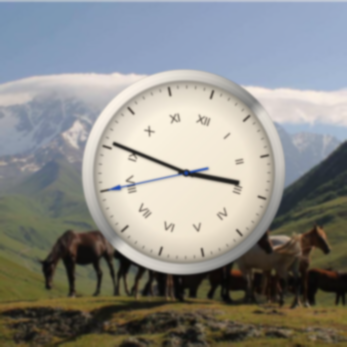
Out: 2h45m40s
